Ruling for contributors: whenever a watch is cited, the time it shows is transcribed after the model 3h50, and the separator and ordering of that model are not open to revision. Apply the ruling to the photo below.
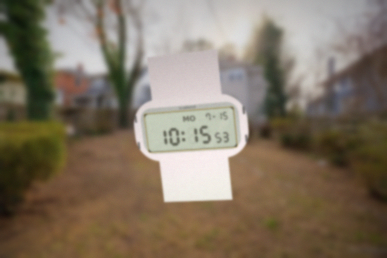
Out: 10h15
